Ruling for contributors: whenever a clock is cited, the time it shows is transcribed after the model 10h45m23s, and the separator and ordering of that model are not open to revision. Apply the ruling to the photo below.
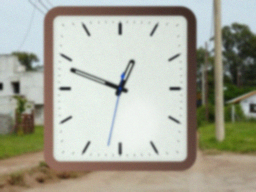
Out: 12h48m32s
